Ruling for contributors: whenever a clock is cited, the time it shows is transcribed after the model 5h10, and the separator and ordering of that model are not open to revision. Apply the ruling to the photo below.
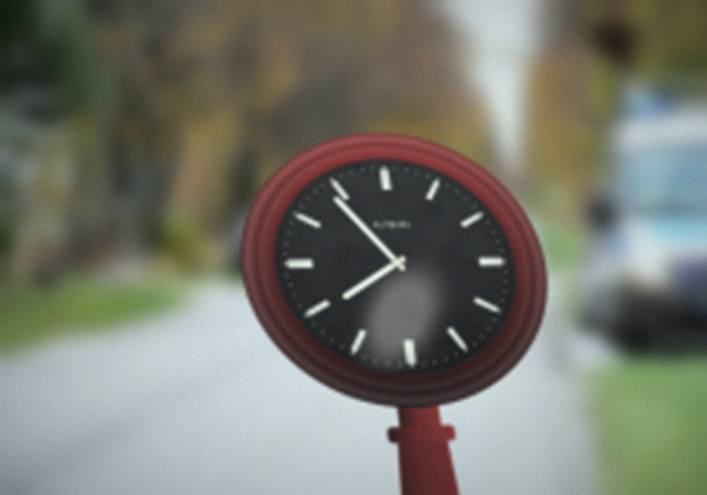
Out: 7h54
